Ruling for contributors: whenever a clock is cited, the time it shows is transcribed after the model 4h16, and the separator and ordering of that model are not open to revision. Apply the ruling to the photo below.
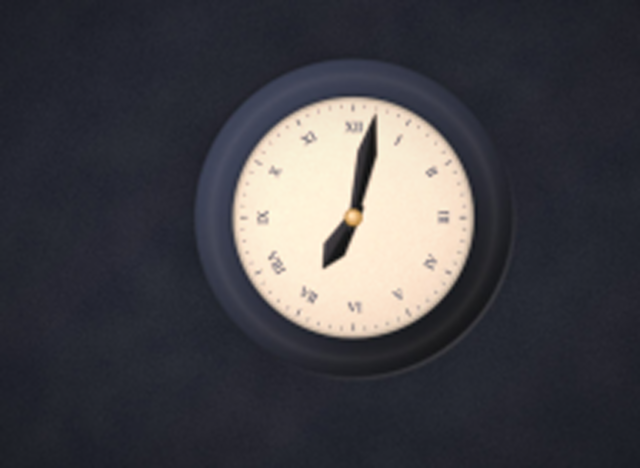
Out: 7h02
